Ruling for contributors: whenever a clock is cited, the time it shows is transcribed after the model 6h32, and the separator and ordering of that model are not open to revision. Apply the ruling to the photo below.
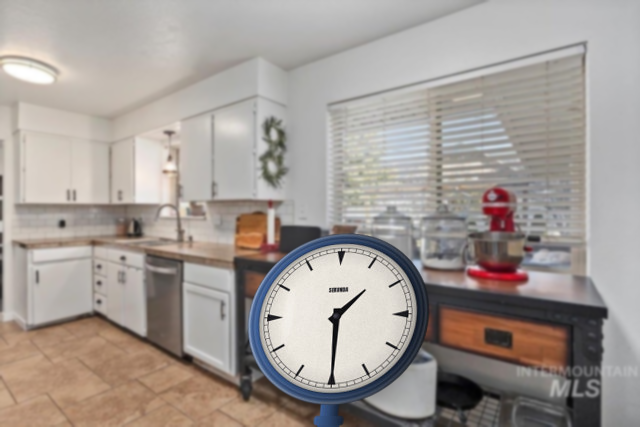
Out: 1h30
